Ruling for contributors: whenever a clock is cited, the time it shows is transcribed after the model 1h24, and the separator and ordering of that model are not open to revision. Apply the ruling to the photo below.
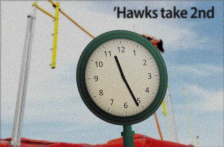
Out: 11h26
